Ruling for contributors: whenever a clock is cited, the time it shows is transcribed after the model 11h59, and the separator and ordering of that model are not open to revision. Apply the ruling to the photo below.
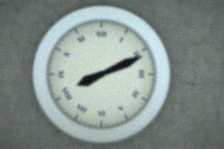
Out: 8h11
